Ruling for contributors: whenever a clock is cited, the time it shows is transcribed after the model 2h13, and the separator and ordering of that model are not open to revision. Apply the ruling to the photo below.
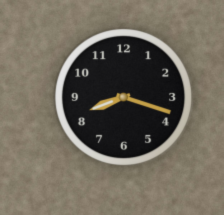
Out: 8h18
